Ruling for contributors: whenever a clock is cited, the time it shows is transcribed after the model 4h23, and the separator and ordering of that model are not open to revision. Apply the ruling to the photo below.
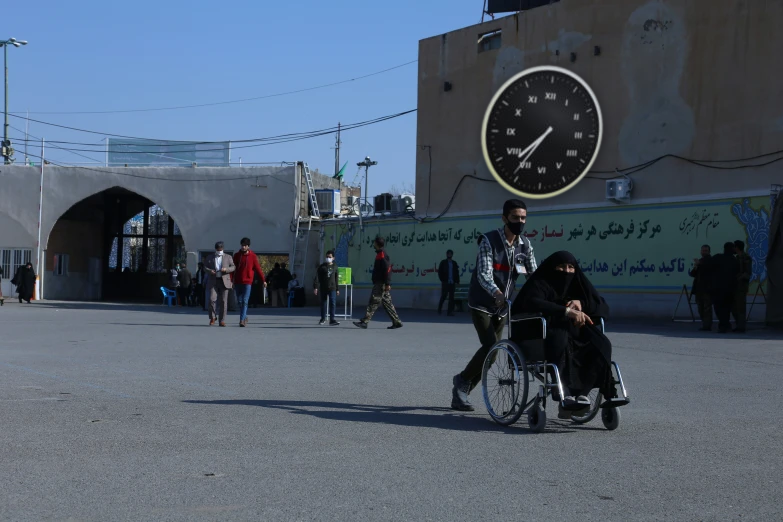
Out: 7h36
